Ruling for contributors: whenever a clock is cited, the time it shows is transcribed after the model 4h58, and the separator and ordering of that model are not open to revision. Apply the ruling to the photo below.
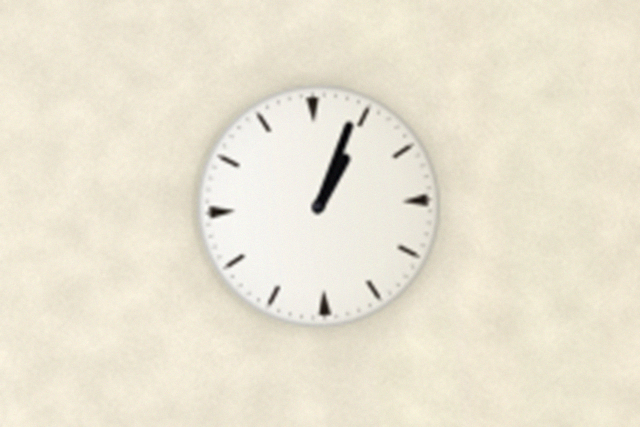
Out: 1h04
